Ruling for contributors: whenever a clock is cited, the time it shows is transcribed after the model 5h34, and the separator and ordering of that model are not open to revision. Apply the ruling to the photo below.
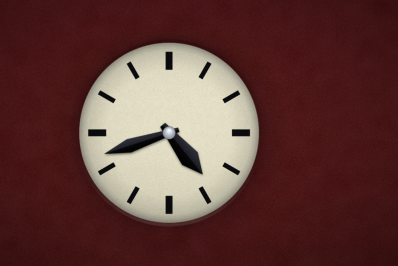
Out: 4h42
